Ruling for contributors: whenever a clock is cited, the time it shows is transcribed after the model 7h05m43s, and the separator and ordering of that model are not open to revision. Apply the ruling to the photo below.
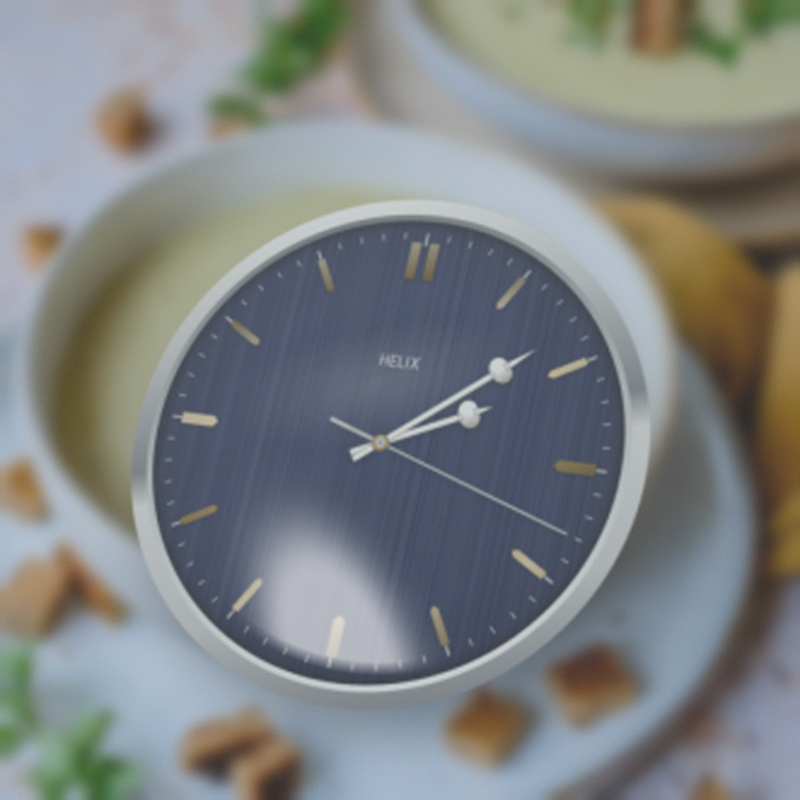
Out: 2h08m18s
